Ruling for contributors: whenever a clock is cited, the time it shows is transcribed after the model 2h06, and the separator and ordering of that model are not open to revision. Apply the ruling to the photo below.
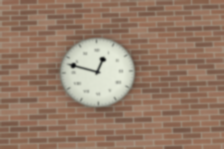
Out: 12h48
